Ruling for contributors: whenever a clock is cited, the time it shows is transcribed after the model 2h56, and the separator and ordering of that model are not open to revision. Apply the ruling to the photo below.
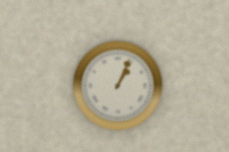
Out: 1h04
